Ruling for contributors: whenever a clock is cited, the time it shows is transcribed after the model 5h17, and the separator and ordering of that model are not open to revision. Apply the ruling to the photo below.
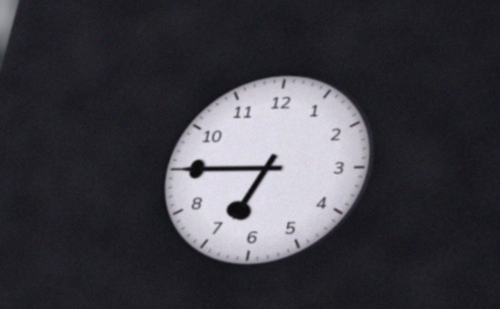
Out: 6h45
